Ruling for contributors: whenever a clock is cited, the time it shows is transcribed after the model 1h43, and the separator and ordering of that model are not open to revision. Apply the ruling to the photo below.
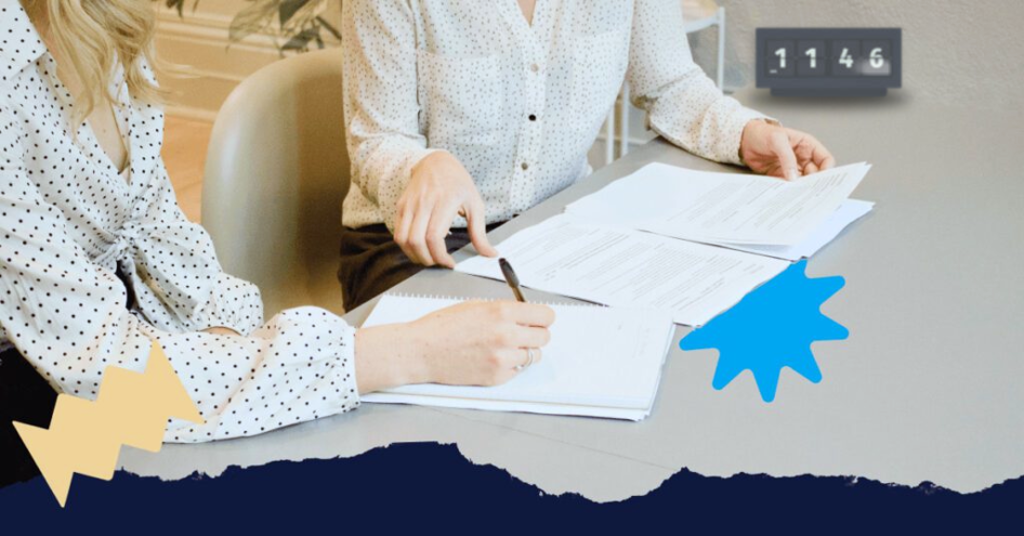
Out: 11h46
